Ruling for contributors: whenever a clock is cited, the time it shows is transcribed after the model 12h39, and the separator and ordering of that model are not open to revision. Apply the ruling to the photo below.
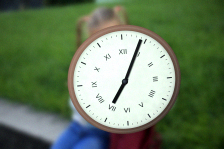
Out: 7h04
